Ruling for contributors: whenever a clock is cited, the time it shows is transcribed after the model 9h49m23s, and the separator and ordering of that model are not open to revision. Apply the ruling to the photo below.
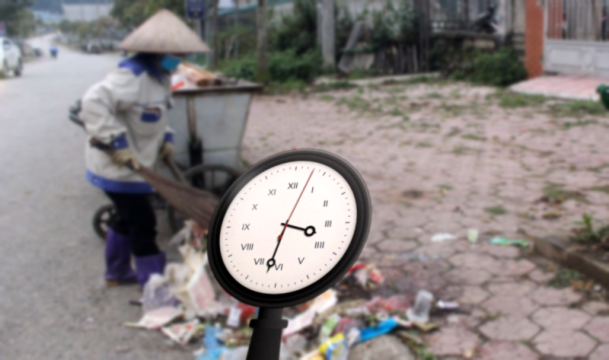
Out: 3h32m03s
